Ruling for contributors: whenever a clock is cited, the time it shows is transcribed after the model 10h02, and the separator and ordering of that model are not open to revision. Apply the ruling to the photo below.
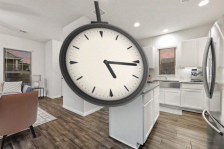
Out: 5h16
